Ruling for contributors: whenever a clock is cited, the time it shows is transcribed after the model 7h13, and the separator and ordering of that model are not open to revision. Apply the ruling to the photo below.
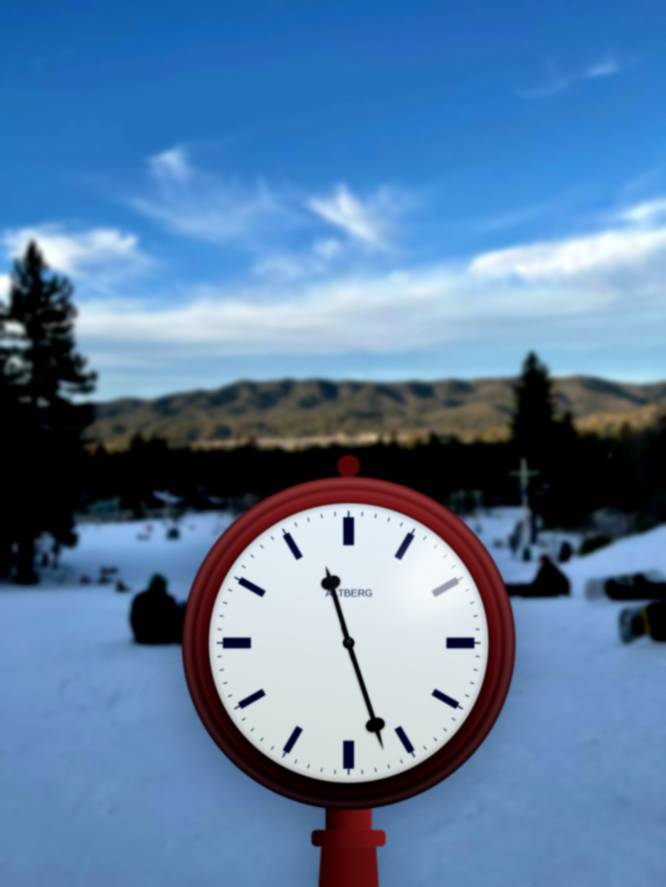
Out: 11h27
